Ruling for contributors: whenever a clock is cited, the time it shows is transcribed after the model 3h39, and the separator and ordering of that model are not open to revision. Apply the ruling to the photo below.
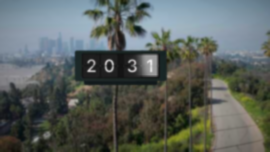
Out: 20h31
